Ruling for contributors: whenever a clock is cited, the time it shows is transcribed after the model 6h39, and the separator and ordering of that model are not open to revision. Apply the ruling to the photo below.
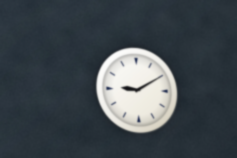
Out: 9h10
